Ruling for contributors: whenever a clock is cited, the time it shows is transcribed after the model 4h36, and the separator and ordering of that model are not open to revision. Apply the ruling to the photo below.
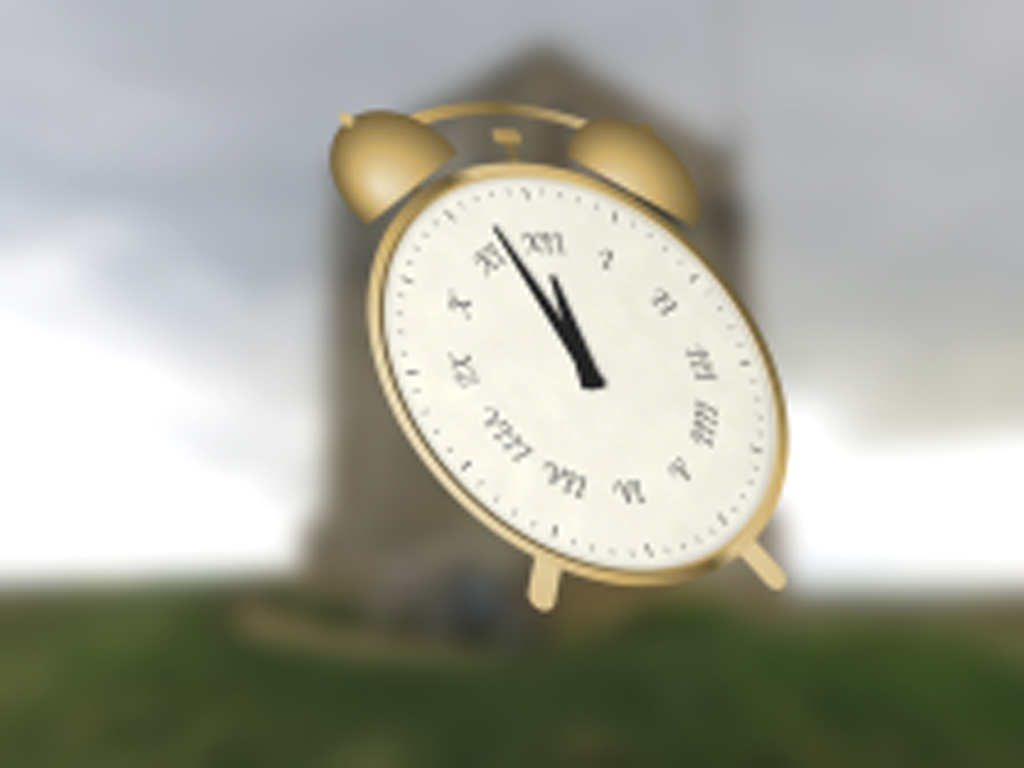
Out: 11h57
